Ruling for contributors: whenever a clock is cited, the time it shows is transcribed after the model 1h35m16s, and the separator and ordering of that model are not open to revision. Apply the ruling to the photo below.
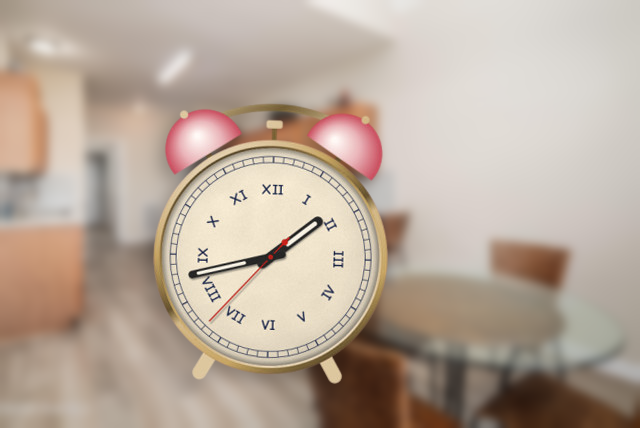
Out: 1h42m37s
